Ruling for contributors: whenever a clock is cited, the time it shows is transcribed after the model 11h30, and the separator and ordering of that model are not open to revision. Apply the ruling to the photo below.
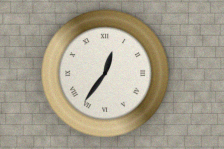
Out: 12h36
